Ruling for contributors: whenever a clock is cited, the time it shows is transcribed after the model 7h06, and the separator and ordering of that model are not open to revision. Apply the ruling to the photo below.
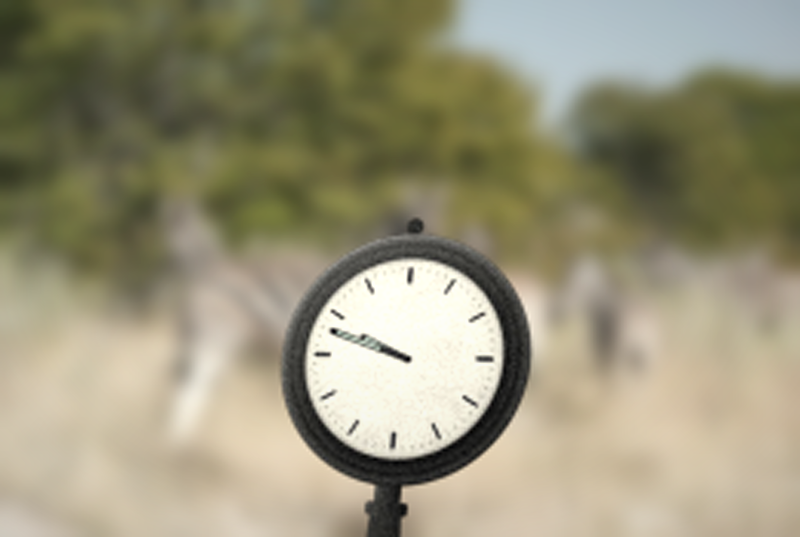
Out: 9h48
